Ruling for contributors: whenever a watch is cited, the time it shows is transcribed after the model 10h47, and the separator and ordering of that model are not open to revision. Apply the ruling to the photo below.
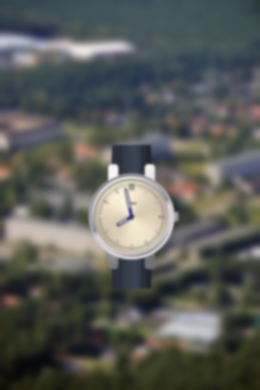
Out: 7h58
